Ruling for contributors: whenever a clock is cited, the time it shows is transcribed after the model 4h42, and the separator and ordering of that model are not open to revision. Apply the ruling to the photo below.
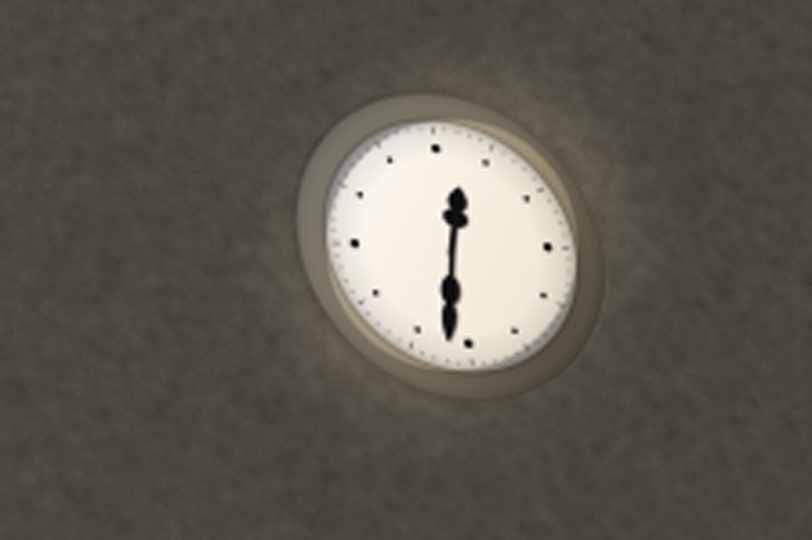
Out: 12h32
